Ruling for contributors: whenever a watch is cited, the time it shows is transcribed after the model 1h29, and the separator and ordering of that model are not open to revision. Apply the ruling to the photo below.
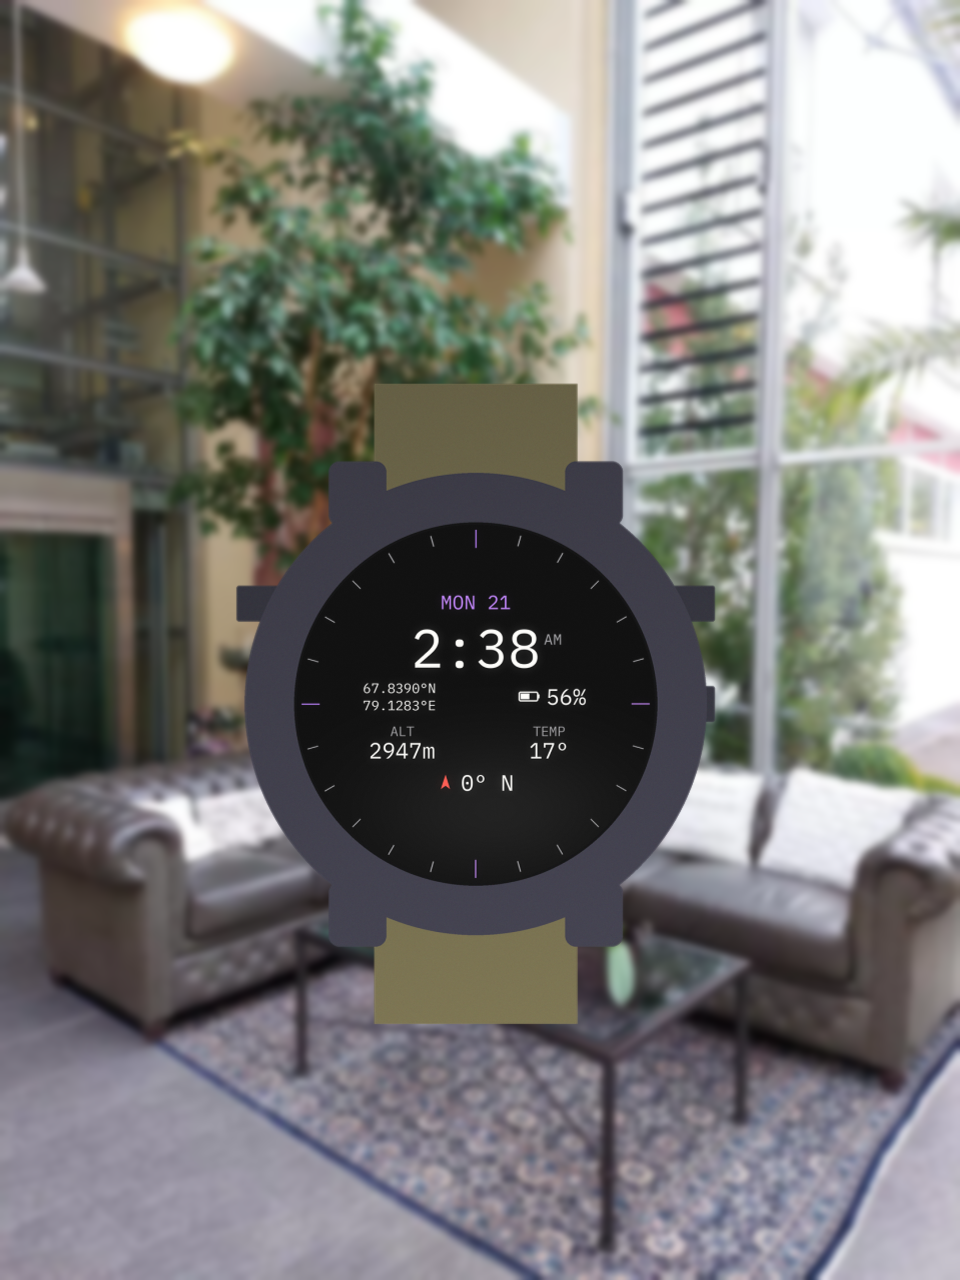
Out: 2h38
